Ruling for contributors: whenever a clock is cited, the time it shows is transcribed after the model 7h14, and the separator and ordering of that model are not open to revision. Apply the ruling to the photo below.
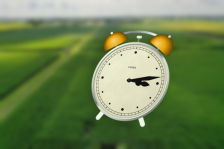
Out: 3h13
